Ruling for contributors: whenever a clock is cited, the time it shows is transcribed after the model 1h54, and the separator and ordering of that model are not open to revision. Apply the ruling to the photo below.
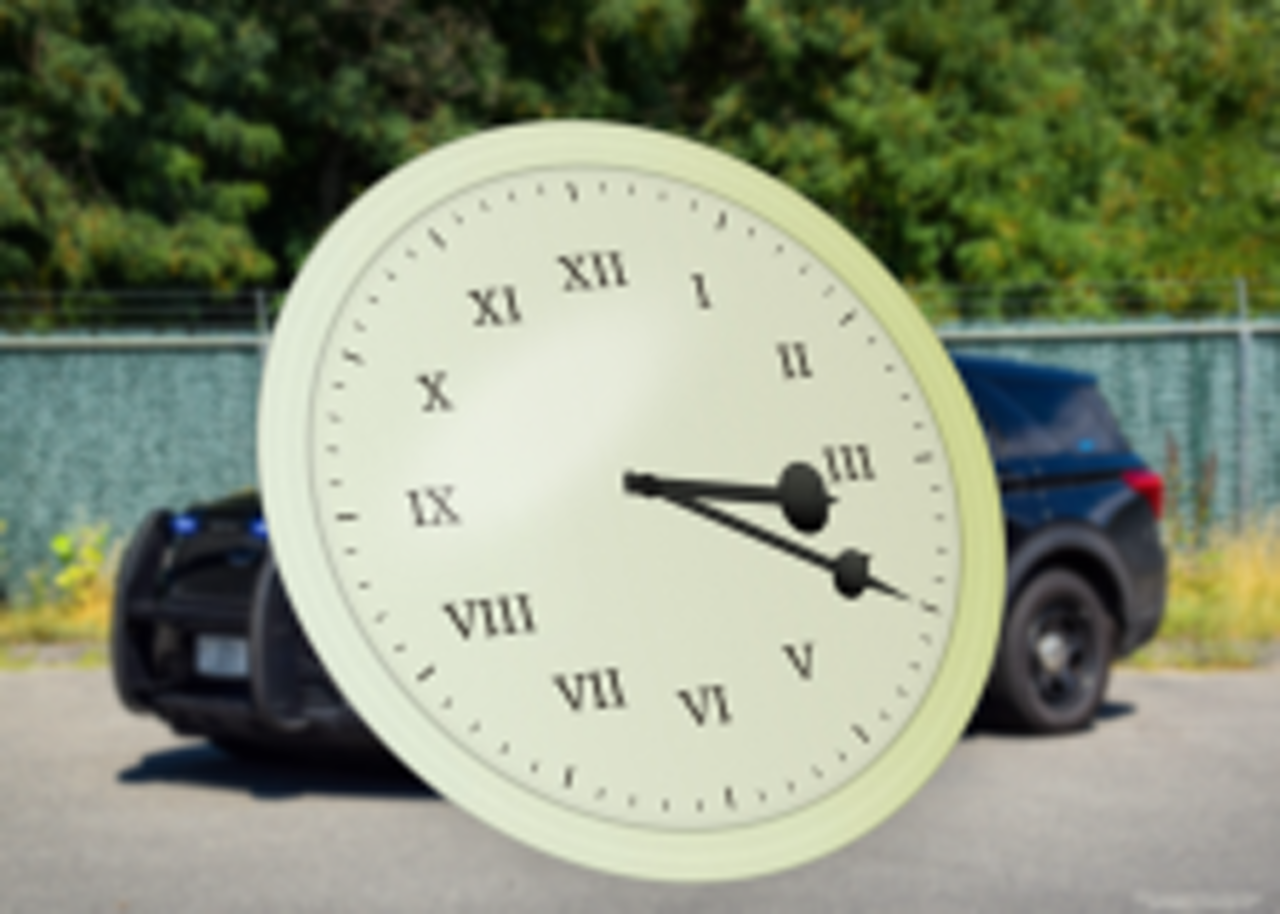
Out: 3h20
